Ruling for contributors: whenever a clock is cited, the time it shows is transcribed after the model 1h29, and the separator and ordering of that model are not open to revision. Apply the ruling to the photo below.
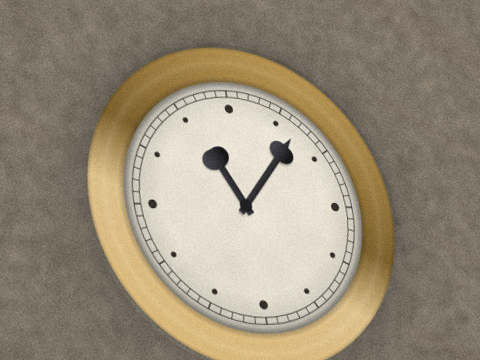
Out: 11h07
